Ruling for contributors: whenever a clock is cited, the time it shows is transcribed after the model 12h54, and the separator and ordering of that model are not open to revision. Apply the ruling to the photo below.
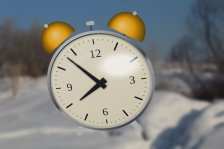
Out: 7h53
